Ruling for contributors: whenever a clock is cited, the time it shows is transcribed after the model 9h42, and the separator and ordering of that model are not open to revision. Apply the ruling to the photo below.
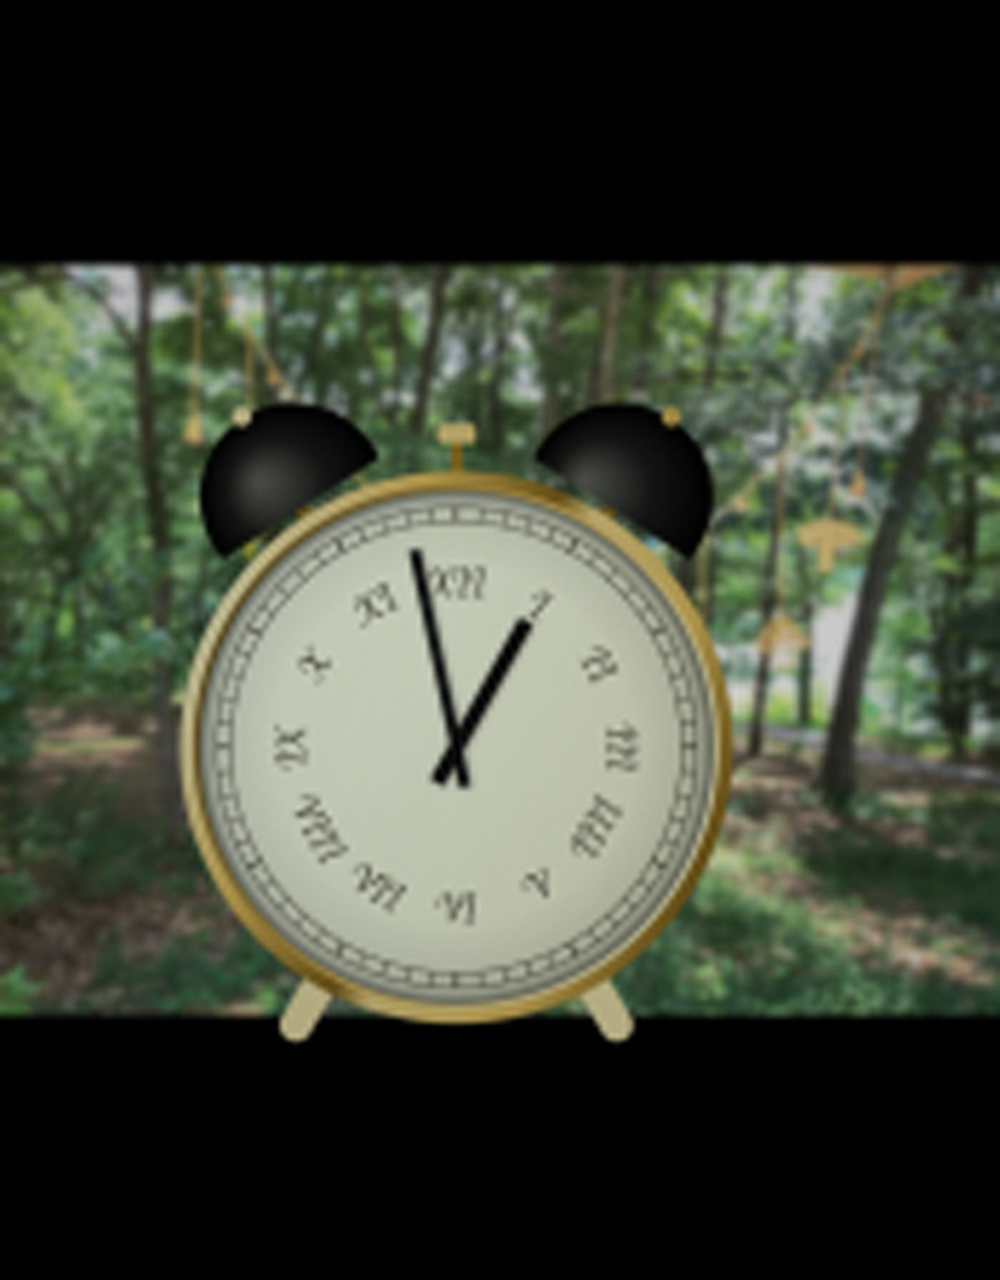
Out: 12h58
